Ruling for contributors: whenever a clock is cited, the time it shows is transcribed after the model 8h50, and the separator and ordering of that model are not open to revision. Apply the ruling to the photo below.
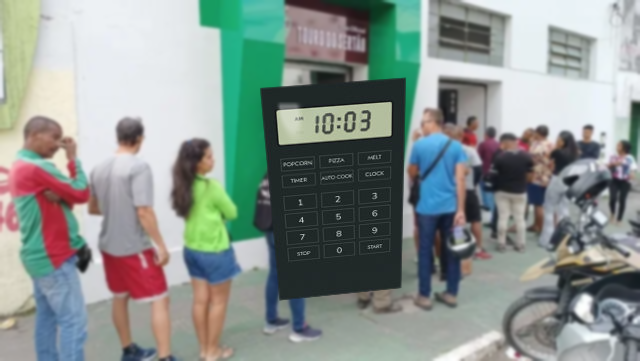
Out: 10h03
